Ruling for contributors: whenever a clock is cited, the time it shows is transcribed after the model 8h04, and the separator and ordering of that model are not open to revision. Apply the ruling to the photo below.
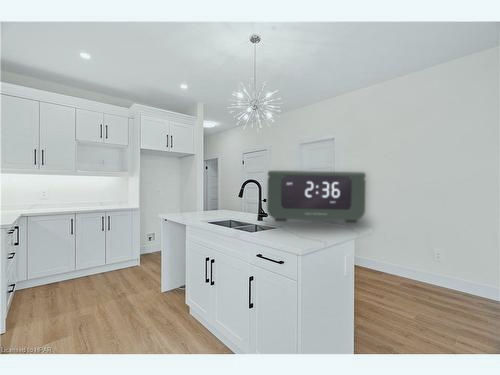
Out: 2h36
